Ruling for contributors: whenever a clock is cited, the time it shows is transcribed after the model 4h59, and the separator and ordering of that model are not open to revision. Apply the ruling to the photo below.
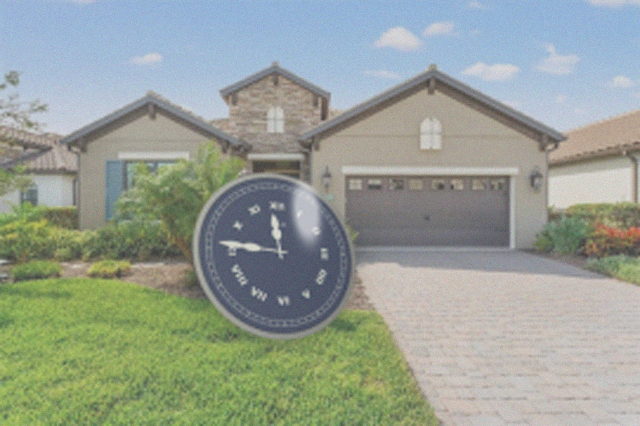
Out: 11h46
